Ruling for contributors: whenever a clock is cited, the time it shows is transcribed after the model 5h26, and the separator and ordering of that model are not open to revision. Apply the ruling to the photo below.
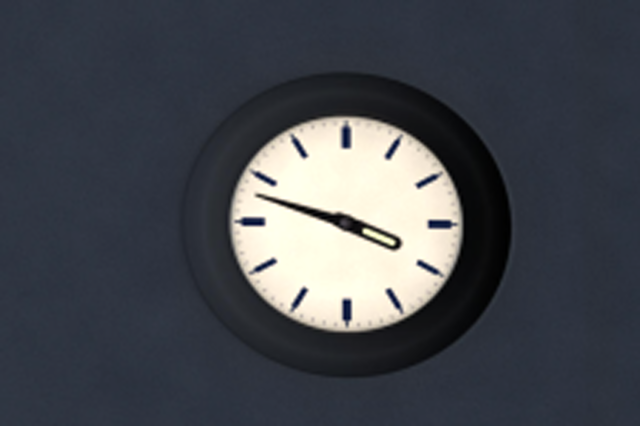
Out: 3h48
